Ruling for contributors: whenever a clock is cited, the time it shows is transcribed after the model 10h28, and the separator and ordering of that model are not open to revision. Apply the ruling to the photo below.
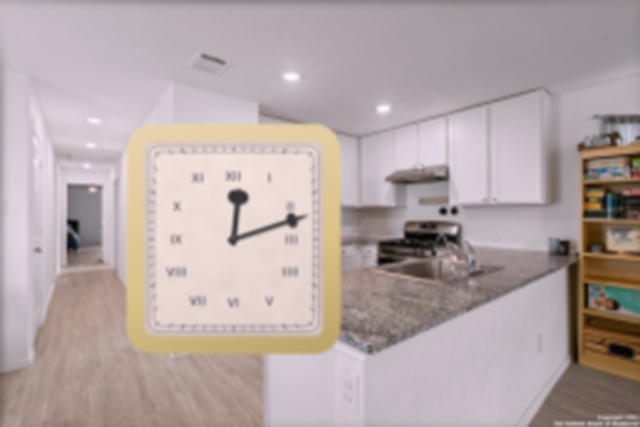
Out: 12h12
